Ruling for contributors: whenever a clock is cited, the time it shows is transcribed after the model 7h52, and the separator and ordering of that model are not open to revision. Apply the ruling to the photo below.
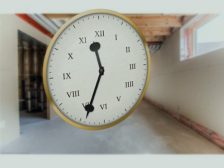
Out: 11h34
